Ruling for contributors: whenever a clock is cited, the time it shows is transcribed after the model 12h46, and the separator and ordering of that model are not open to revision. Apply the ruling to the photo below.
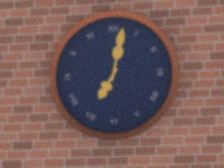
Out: 7h02
